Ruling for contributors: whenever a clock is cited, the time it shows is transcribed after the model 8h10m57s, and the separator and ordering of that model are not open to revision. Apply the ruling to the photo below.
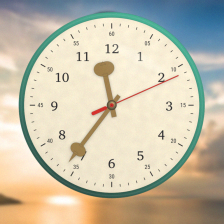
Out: 11h36m11s
